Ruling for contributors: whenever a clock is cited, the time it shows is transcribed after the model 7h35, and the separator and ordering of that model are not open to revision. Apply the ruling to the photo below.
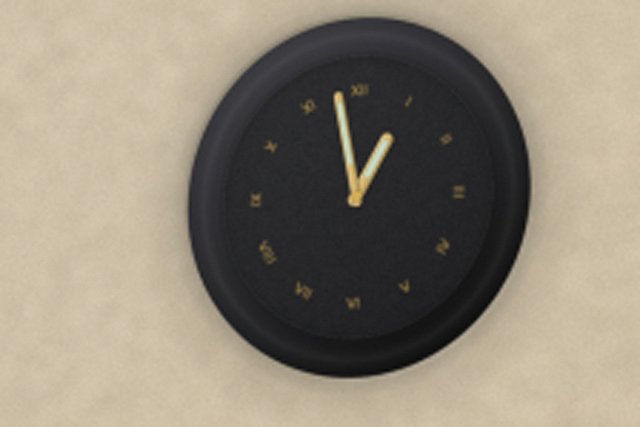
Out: 12h58
